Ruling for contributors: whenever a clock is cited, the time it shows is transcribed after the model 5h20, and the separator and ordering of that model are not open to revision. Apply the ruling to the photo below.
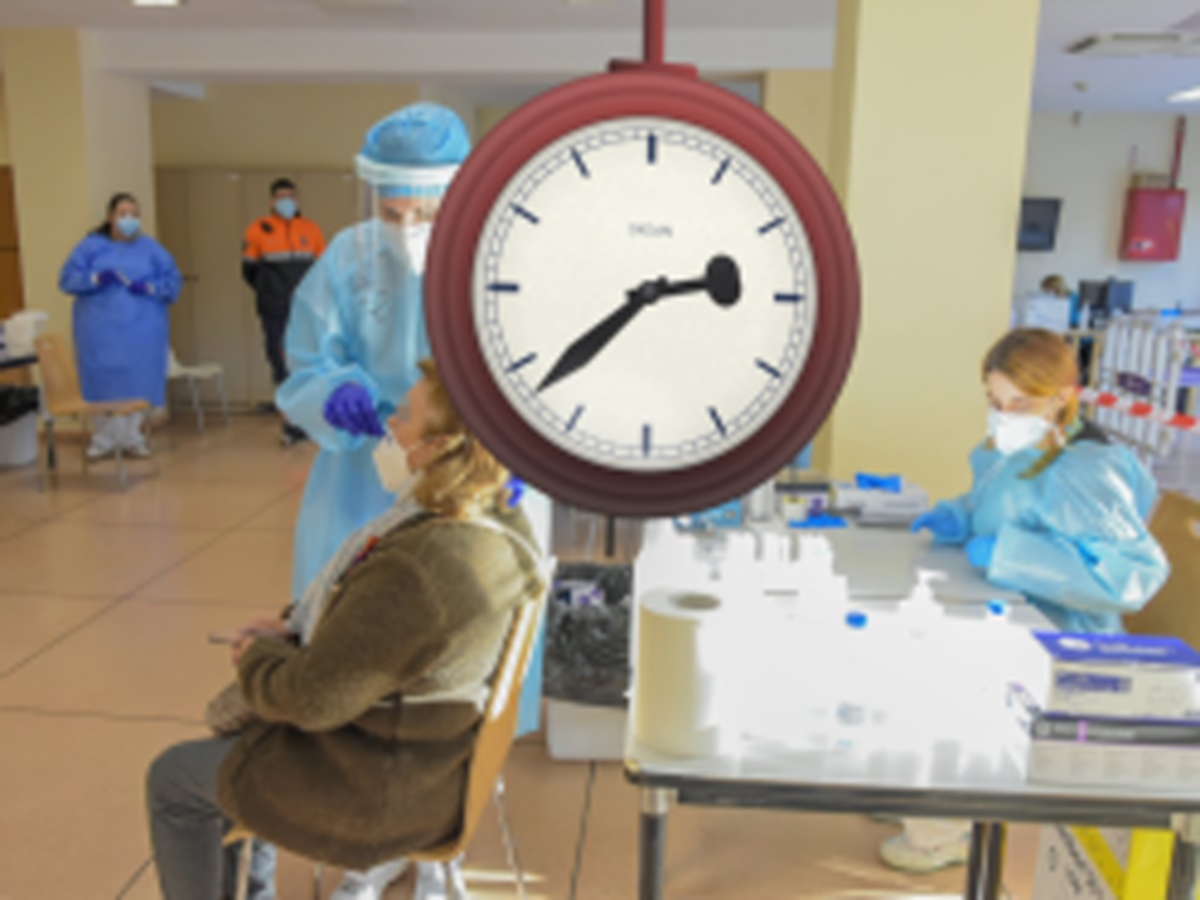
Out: 2h38
